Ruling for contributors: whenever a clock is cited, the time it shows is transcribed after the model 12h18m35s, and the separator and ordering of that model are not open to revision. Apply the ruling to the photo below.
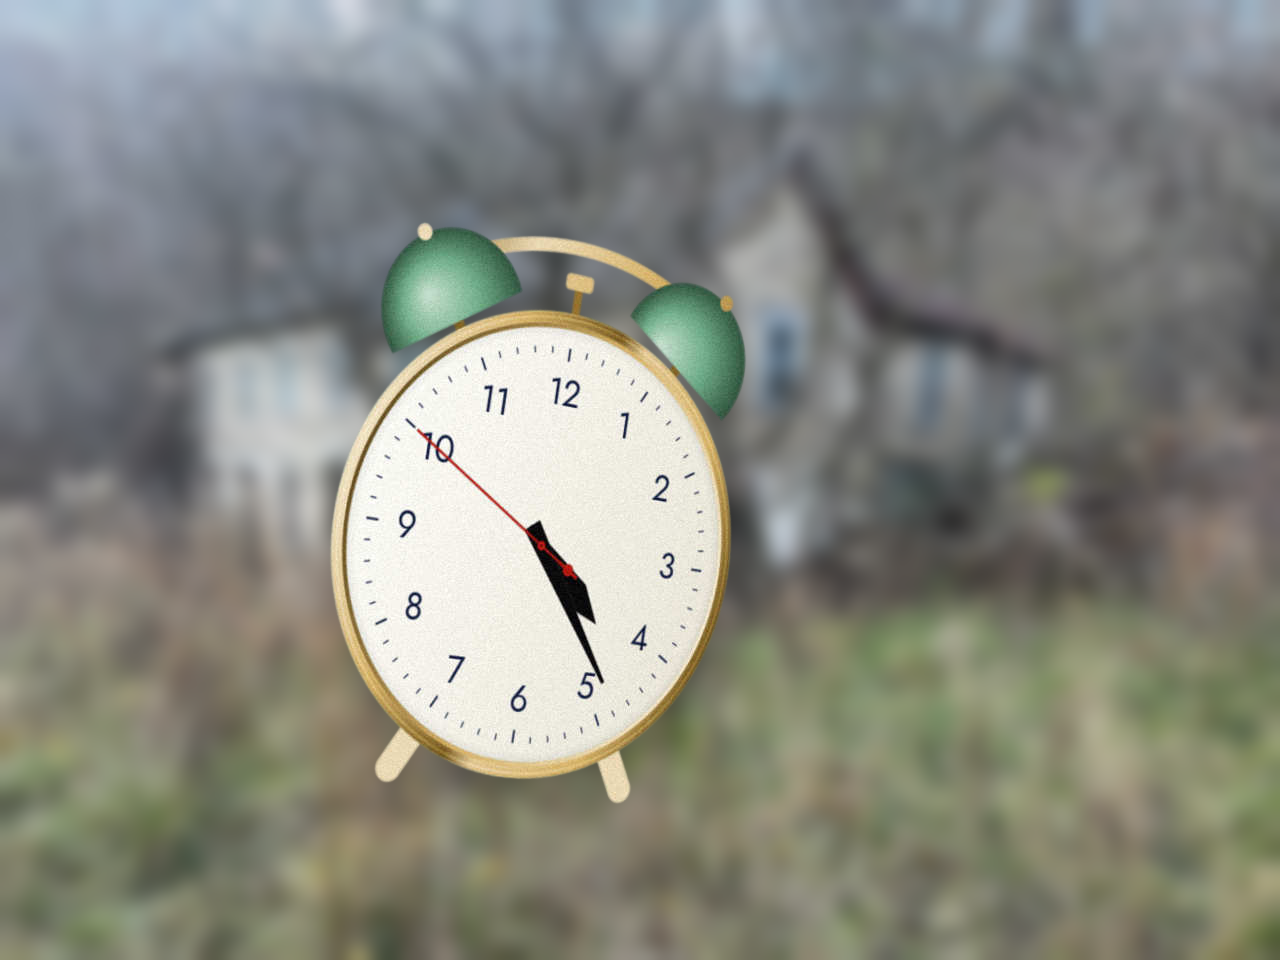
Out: 4h23m50s
